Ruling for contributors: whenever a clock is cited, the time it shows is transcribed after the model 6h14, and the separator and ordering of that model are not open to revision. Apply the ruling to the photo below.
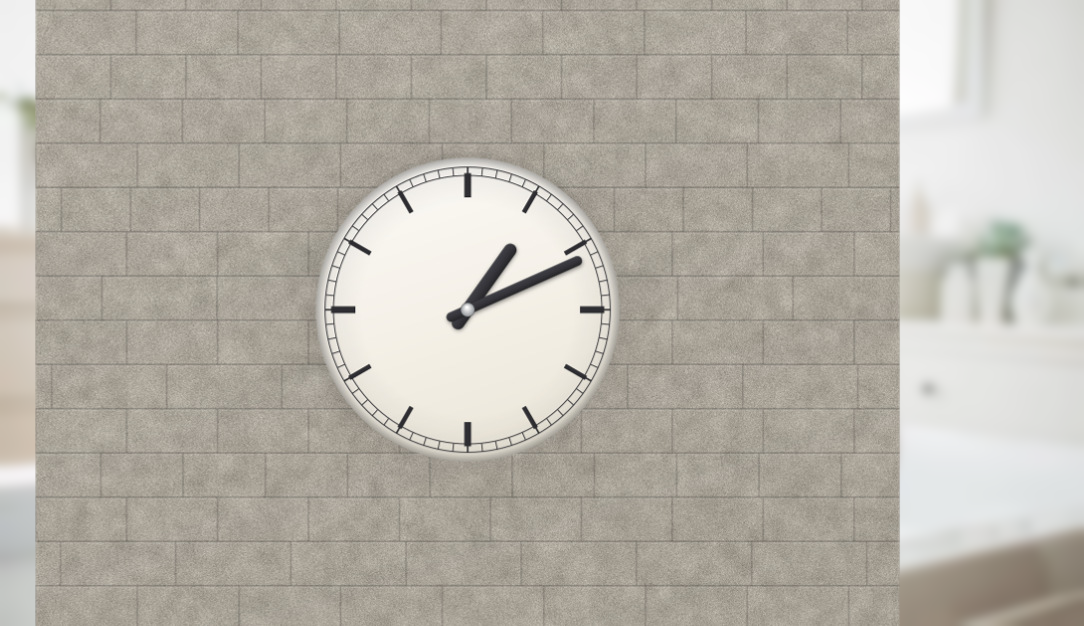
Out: 1h11
